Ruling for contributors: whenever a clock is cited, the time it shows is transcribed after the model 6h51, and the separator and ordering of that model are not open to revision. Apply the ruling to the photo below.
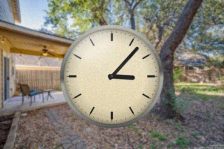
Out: 3h07
